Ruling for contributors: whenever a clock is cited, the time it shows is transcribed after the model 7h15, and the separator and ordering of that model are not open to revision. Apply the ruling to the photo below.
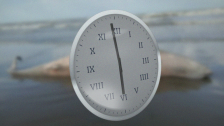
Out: 5h59
